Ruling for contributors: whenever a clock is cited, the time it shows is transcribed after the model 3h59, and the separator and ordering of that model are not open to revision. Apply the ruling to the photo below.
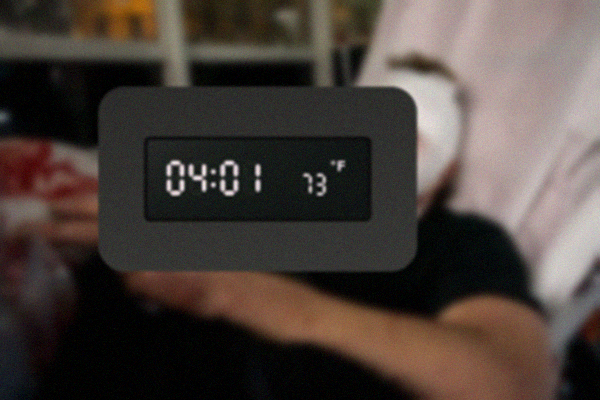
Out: 4h01
